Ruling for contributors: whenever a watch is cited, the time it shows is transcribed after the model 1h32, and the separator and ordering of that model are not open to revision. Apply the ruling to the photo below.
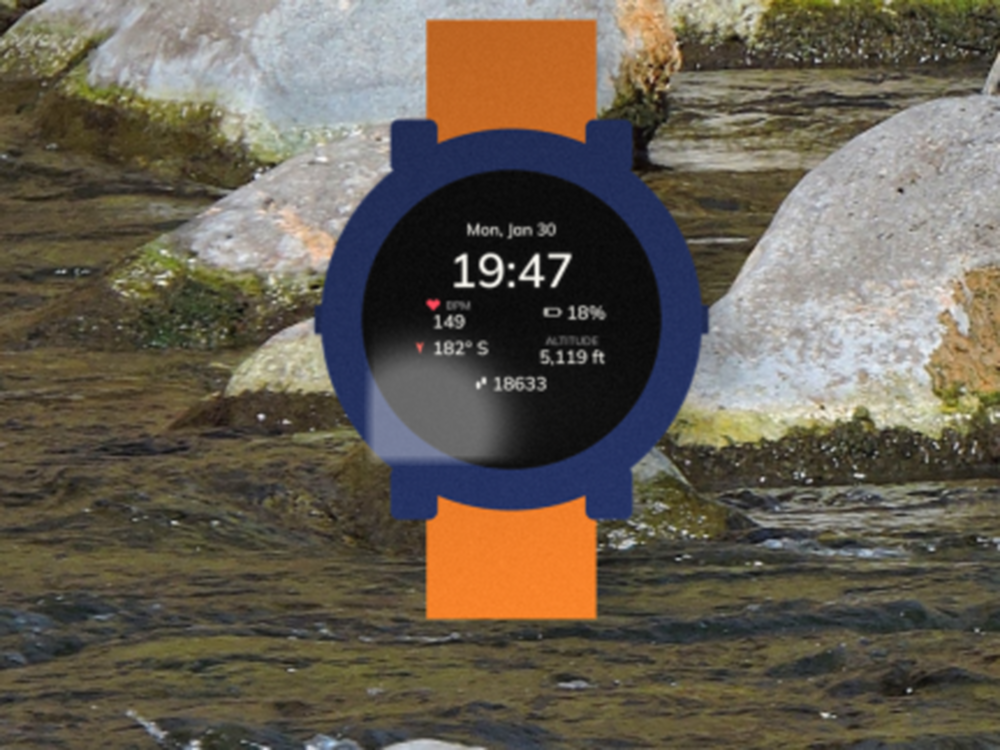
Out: 19h47
